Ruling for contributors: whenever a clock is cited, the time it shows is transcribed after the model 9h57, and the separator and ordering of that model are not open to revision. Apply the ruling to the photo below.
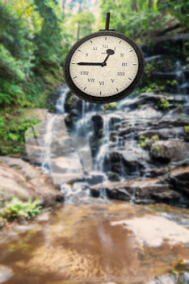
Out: 12h45
